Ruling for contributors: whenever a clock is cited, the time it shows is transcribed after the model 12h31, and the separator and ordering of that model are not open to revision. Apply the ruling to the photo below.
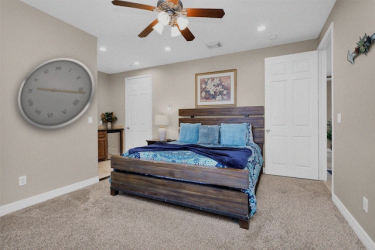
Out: 9h16
